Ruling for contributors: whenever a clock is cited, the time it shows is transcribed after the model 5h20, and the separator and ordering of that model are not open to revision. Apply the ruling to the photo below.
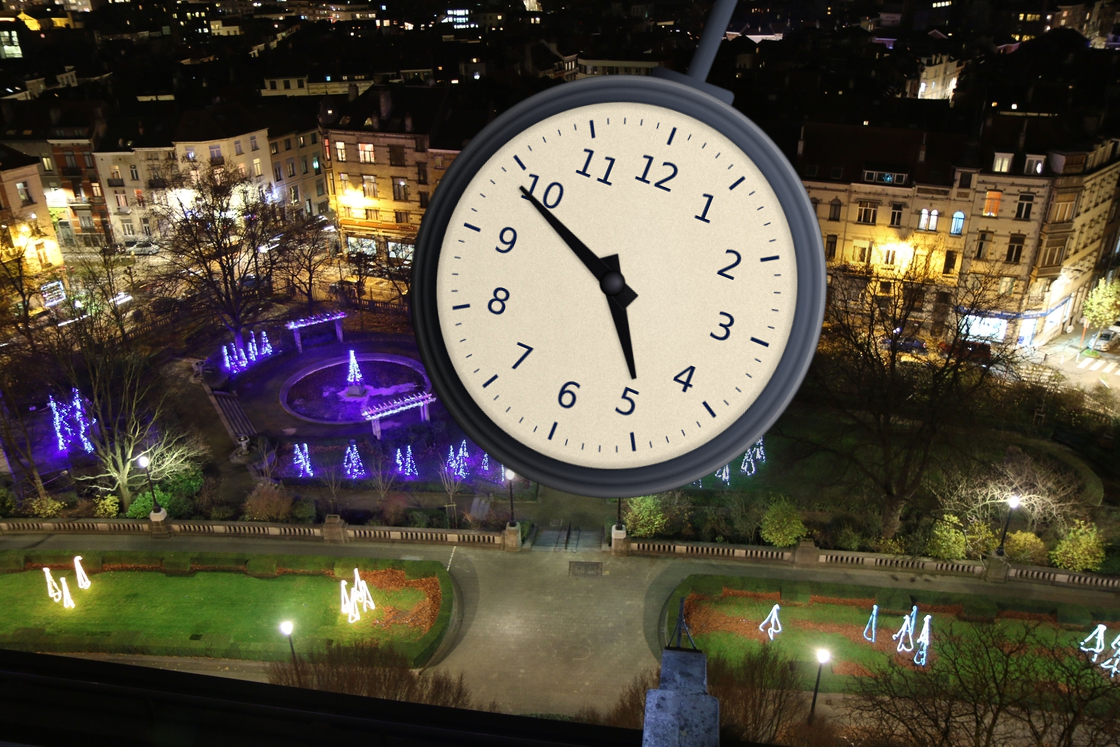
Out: 4h49
